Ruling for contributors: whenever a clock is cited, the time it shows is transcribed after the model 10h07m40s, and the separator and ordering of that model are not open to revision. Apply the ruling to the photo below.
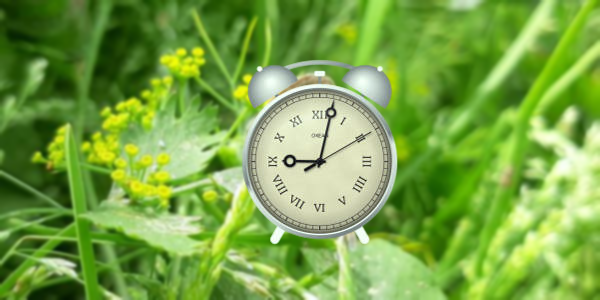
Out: 9h02m10s
